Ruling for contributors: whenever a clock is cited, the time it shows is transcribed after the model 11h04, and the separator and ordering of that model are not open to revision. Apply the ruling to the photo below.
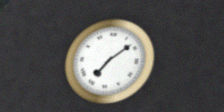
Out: 7h08
